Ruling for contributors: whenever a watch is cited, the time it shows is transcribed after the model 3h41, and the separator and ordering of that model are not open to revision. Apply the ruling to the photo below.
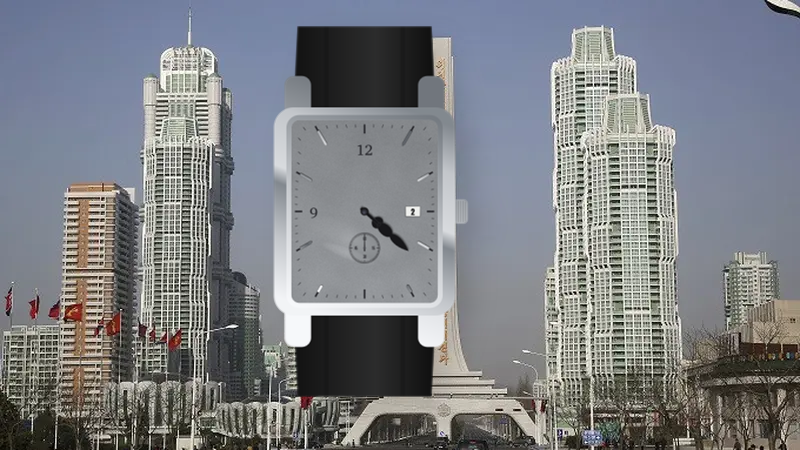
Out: 4h22
